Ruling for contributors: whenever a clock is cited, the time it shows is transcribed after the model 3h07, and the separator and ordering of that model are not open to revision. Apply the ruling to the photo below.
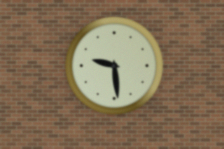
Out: 9h29
